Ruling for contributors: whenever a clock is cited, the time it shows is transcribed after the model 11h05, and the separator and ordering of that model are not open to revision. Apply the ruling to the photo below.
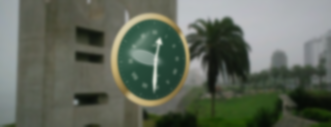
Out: 12h31
